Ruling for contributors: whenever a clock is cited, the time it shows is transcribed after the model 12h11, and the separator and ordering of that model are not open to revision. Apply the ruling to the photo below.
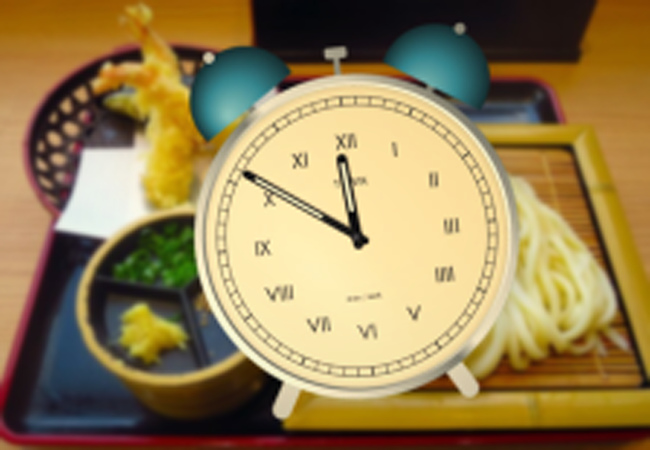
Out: 11h51
